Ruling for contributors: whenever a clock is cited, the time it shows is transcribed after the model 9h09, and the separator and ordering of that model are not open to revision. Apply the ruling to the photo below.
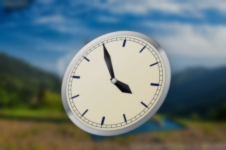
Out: 3h55
